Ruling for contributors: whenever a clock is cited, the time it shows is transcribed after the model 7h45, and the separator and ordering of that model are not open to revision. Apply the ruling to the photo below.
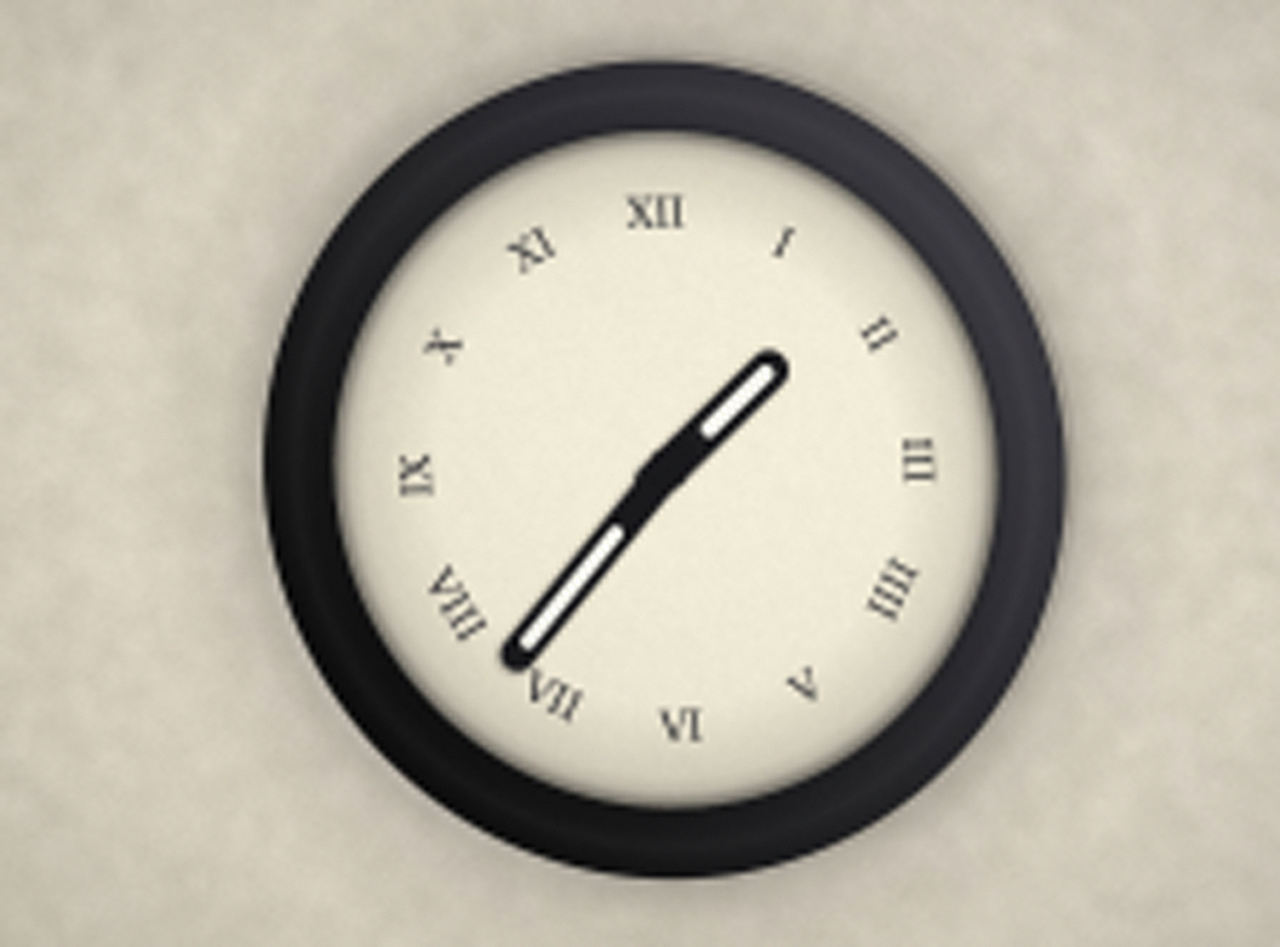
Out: 1h37
